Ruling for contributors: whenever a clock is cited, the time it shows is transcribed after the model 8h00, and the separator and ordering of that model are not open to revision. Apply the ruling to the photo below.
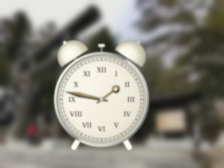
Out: 1h47
